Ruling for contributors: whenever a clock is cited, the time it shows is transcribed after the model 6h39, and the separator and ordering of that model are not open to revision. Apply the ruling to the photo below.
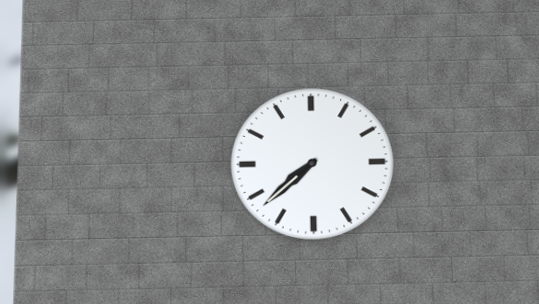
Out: 7h38
